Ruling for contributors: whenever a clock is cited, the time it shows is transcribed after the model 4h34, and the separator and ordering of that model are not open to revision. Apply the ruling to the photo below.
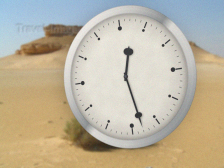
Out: 12h28
